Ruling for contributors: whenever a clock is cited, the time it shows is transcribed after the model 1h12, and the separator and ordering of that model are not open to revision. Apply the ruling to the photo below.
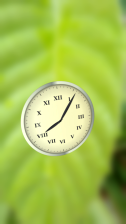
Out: 8h06
